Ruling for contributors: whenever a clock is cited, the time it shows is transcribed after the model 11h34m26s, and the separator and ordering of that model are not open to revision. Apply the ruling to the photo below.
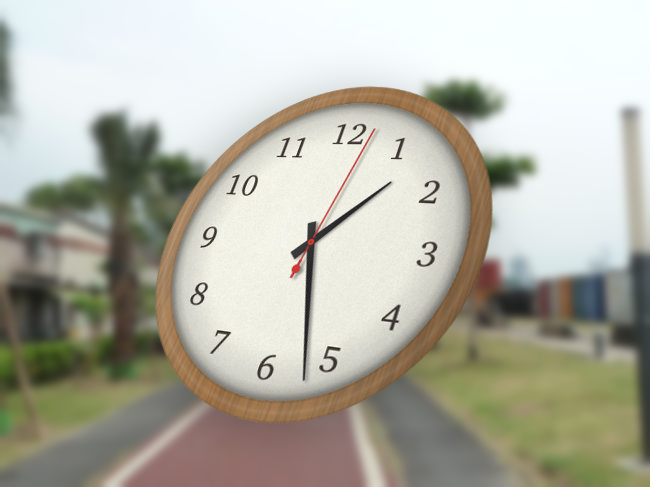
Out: 1h27m02s
